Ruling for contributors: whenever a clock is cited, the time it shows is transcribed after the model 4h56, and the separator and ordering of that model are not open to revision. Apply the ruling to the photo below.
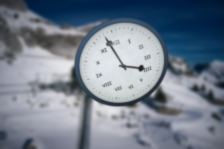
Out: 3h58
